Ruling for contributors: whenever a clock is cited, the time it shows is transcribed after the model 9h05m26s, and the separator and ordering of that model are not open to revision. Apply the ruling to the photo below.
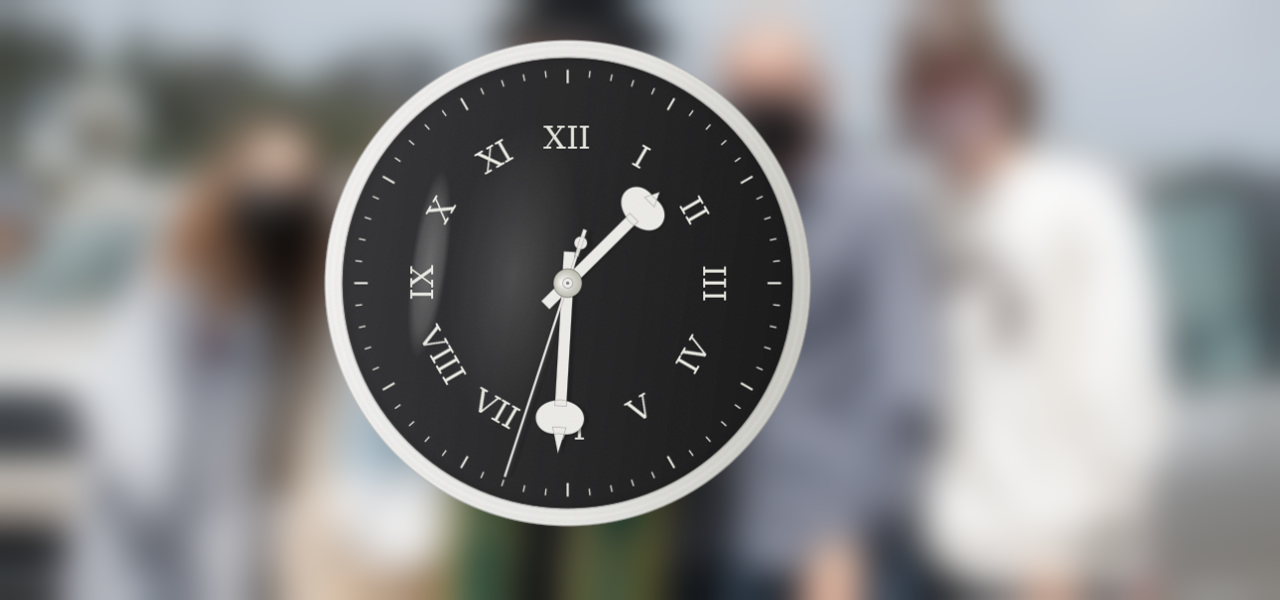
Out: 1h30m33s
